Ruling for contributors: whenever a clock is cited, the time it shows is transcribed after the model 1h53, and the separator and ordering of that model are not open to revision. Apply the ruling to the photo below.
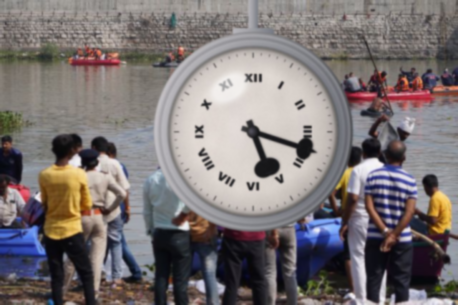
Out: 5h18
